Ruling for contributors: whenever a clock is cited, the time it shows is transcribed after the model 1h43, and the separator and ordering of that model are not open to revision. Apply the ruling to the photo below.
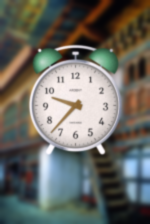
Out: 9h37
